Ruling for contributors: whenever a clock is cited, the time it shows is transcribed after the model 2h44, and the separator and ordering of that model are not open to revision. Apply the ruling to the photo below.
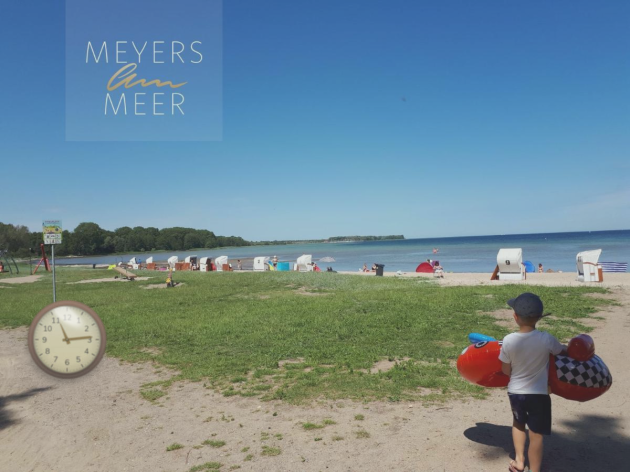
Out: 11h14
